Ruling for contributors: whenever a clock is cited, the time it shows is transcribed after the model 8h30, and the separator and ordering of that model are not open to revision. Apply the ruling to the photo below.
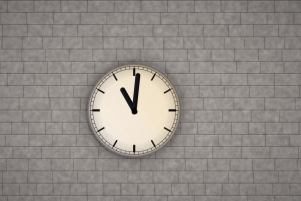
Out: 11h01
